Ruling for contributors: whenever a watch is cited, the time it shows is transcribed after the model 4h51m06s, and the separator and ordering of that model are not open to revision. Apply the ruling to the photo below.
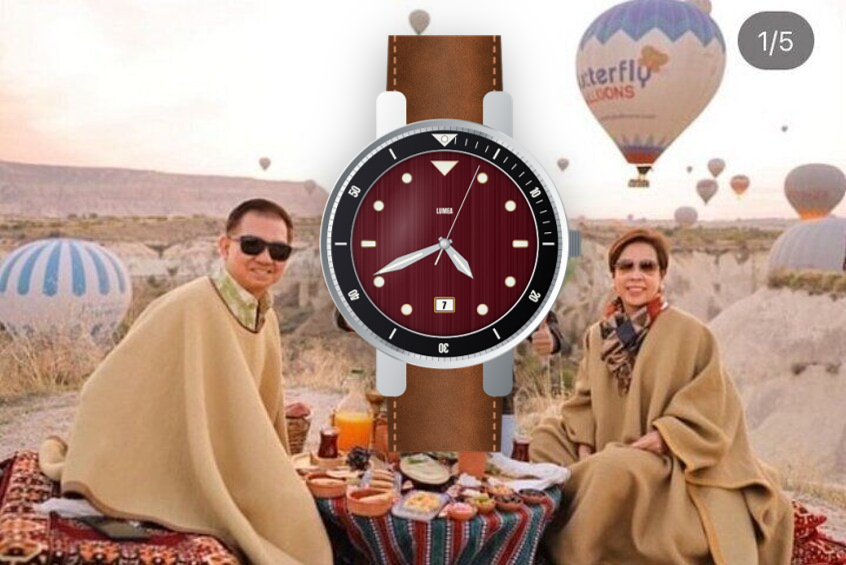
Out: 4h41m04s
